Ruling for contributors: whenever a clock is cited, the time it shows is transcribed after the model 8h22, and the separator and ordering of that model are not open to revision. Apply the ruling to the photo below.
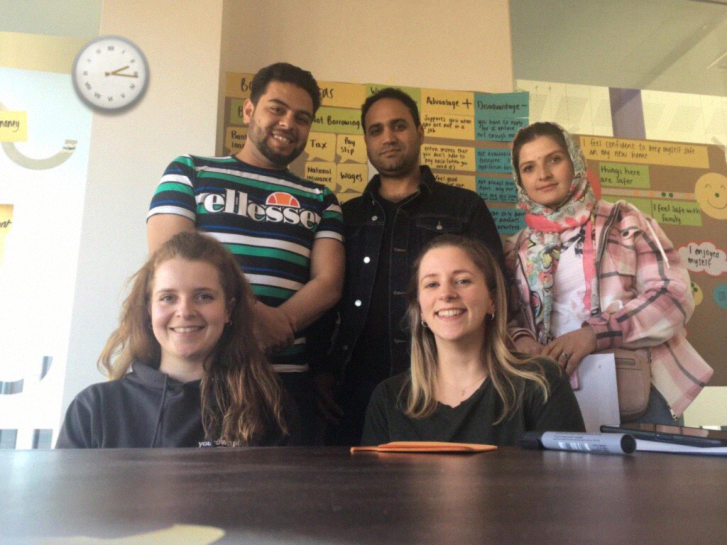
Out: 2h16
